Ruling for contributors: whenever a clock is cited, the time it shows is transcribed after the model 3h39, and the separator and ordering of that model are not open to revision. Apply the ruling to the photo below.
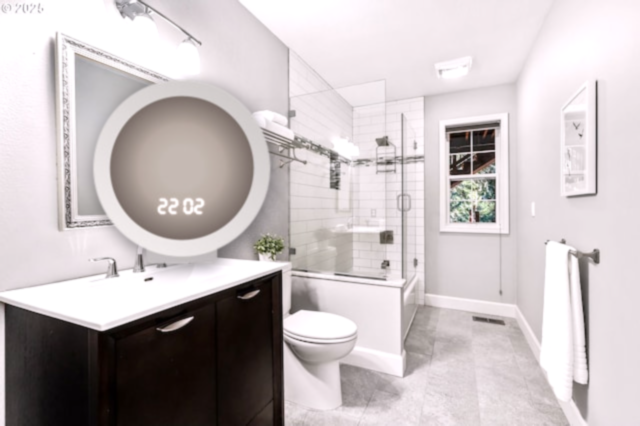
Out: 22h02
